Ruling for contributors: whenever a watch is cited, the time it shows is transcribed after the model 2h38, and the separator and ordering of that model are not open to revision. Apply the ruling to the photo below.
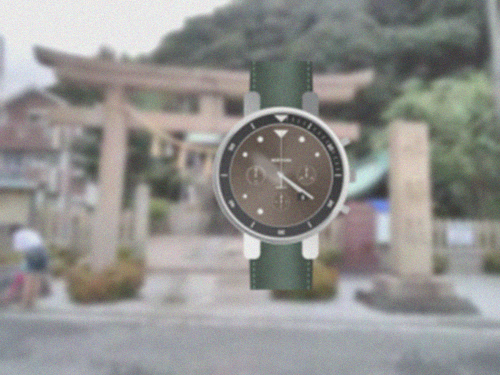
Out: 4h21
